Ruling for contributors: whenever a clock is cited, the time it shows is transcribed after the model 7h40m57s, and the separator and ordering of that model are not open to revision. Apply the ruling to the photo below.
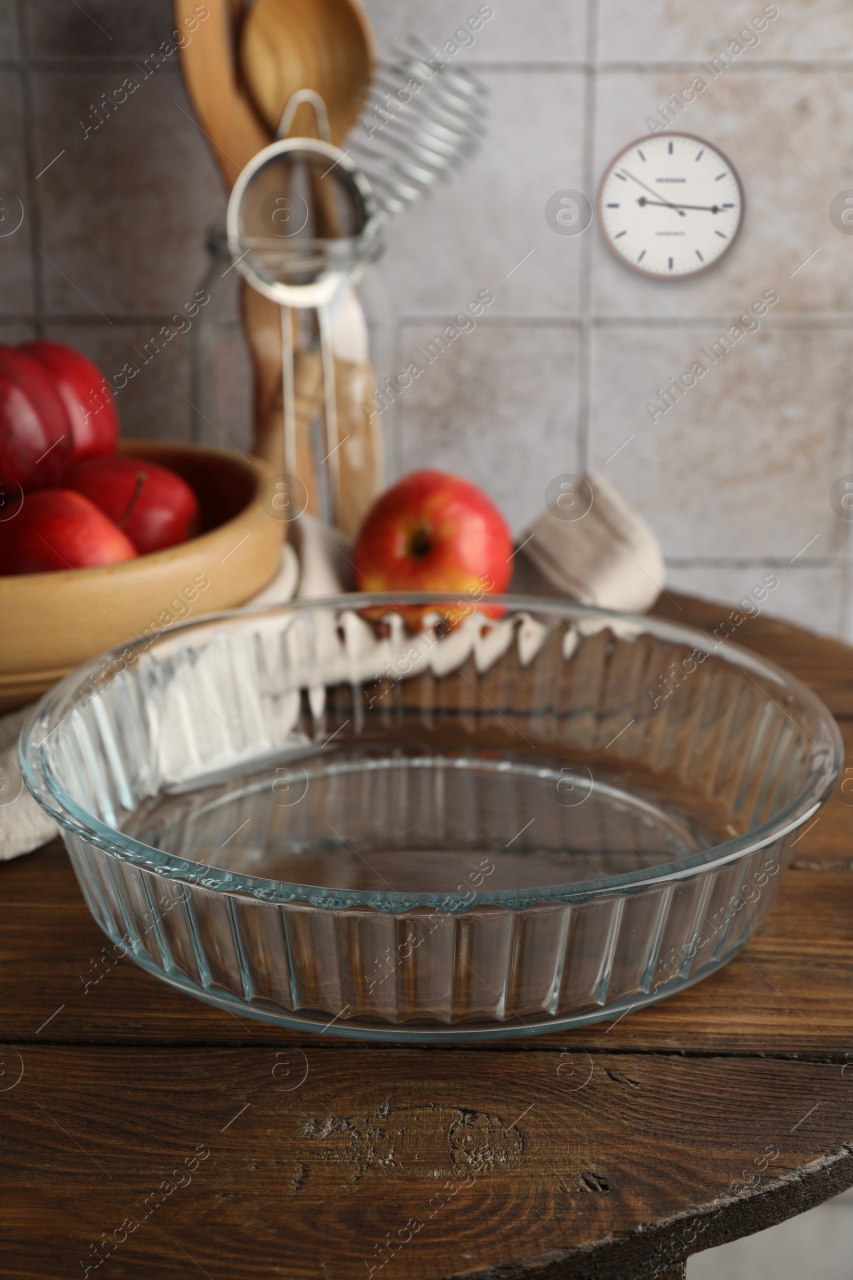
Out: 9h15m51s
